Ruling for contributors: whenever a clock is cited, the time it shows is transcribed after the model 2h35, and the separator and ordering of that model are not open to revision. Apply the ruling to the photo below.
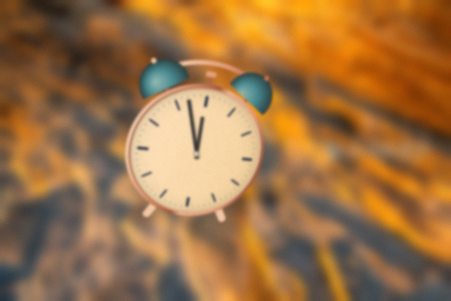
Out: 11h57
